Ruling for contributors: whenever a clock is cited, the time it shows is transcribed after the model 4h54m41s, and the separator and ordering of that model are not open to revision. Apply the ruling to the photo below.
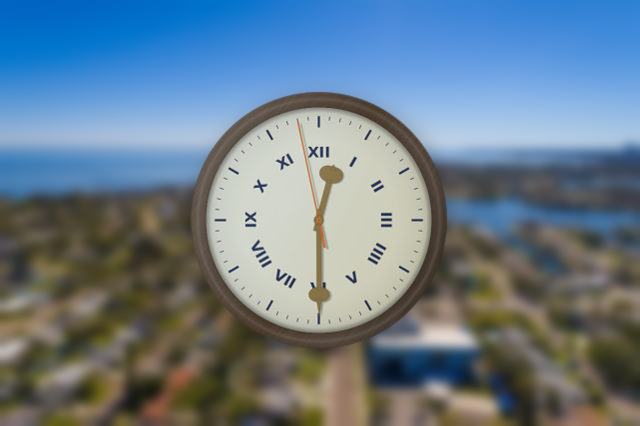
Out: 12h29m58s
